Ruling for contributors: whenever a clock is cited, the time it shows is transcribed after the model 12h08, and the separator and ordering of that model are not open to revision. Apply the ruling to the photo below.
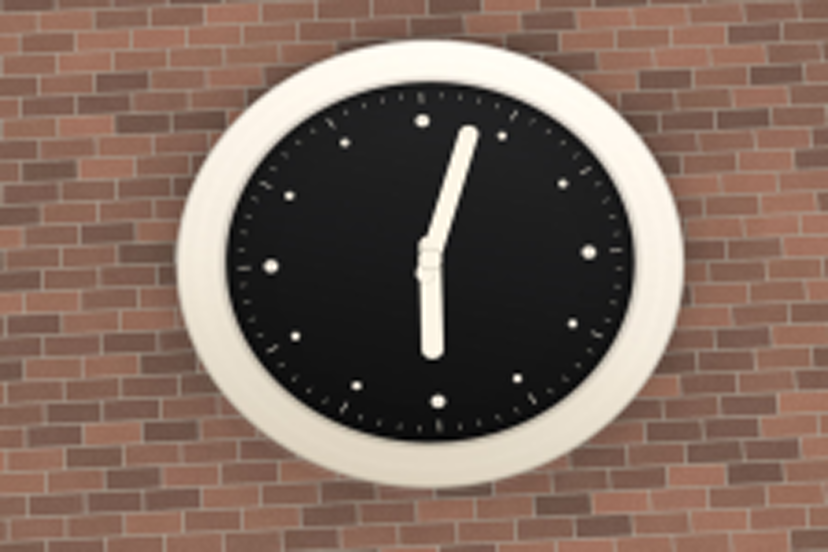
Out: 6h03
